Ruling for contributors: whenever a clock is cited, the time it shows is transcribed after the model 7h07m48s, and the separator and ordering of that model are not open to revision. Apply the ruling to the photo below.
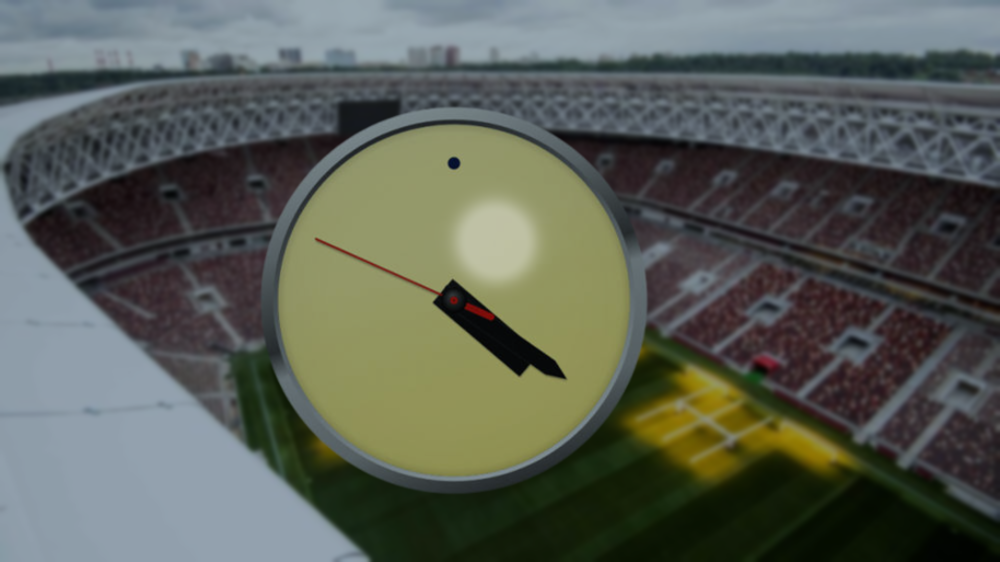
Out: 4h20m49s
